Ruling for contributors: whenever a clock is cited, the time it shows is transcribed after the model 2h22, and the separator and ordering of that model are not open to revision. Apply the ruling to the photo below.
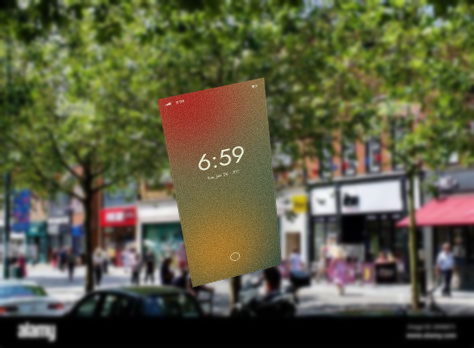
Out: 6h59
